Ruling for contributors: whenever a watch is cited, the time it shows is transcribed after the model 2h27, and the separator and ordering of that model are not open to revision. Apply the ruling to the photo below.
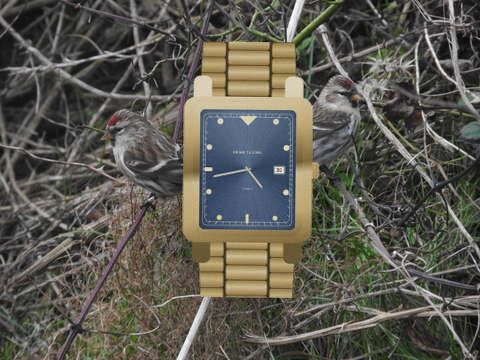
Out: 4h43
